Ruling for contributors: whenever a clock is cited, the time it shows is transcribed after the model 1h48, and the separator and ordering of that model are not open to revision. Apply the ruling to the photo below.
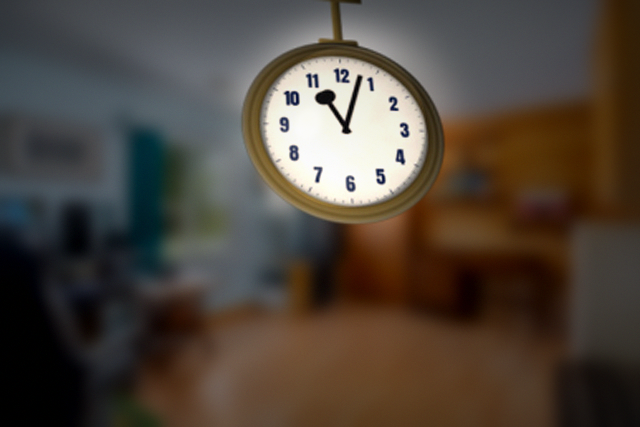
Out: 11h03
